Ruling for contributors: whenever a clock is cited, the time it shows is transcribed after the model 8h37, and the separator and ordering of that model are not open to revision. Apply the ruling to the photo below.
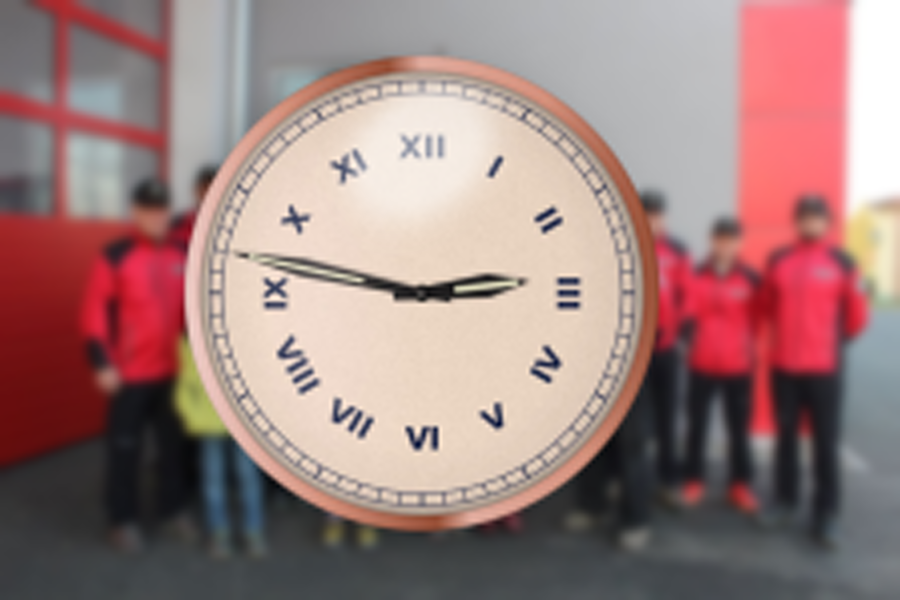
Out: 2h47
